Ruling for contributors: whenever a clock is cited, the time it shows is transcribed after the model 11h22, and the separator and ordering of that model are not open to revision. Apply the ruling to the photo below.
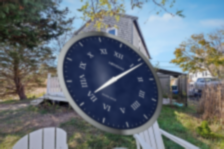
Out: 7h06
